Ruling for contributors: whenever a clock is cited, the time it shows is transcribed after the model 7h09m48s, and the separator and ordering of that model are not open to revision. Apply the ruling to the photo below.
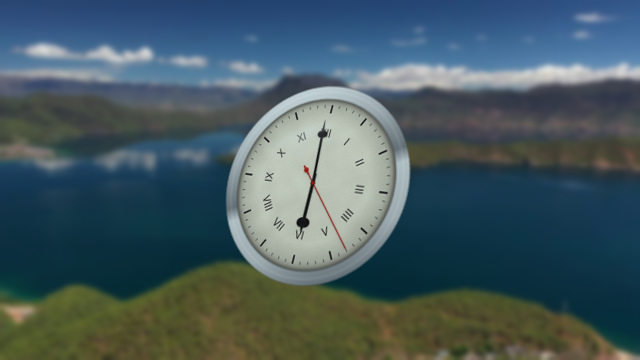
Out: 5h59m23s
